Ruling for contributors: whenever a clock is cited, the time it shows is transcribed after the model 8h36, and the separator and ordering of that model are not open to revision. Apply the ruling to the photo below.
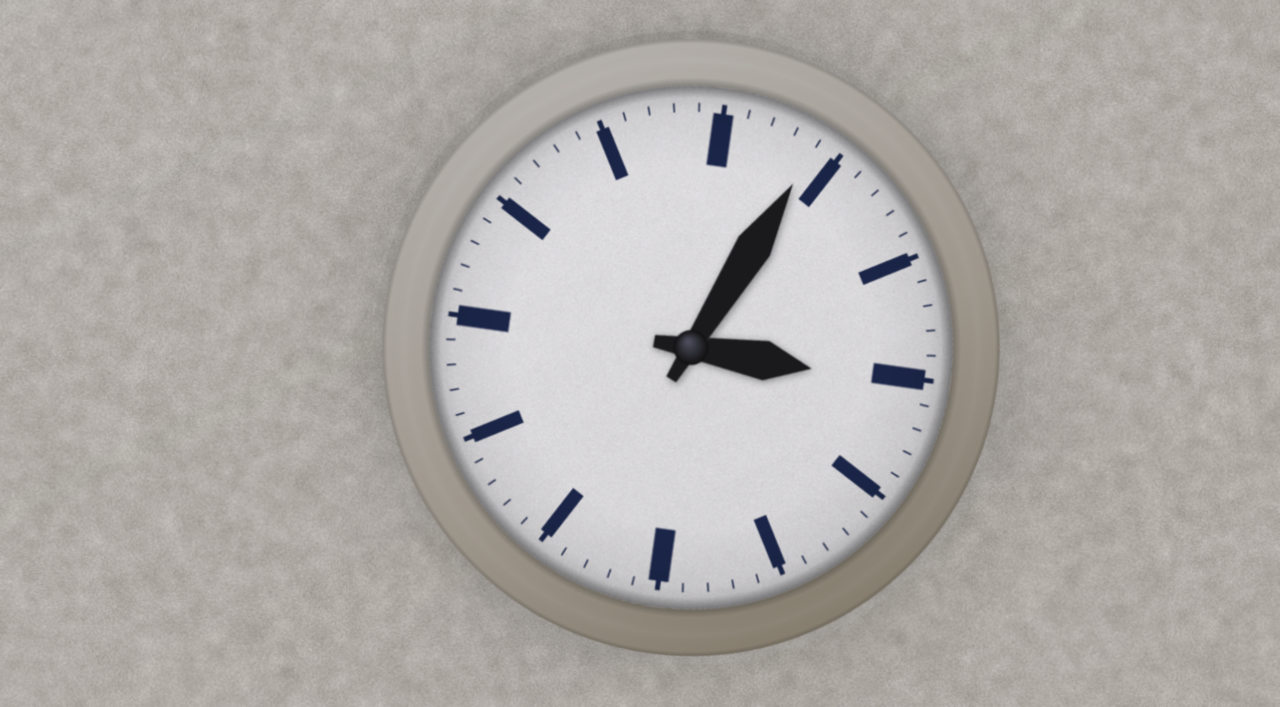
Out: 3h04
